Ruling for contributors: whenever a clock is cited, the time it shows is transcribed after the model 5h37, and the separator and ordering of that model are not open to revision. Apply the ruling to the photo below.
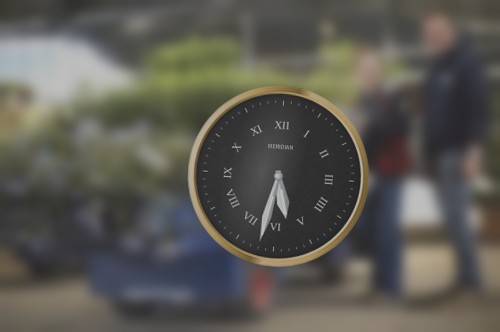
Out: 5h32
